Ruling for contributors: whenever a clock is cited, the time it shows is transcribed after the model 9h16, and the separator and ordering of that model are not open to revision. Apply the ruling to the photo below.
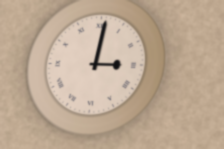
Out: 3h01
